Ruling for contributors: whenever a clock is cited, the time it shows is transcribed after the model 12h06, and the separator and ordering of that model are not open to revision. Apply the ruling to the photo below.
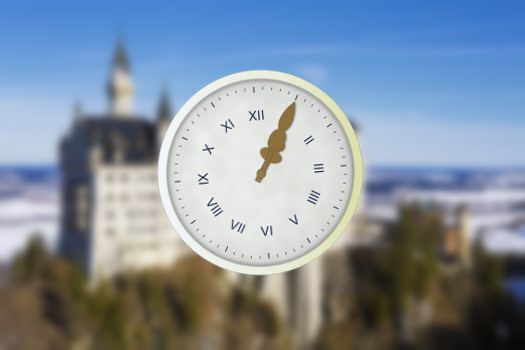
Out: 1h05
